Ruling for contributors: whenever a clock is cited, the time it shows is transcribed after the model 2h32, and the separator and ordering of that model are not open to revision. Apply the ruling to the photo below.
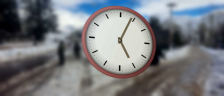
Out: 5h04
